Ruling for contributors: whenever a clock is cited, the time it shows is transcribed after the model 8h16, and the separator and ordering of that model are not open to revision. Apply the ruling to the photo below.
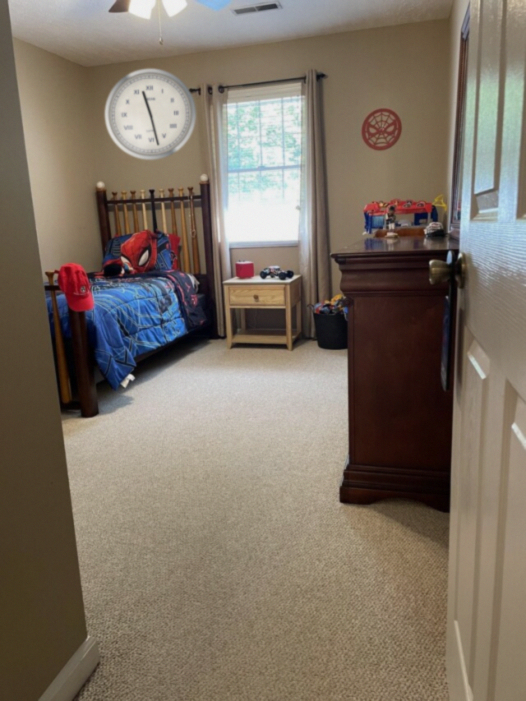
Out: 11h28
